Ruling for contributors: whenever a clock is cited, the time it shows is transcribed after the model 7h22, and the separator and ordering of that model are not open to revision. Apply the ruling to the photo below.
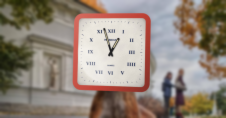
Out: 12h57
